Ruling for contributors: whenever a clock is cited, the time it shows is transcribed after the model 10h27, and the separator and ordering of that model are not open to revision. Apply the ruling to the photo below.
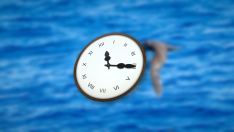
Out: 12h20
